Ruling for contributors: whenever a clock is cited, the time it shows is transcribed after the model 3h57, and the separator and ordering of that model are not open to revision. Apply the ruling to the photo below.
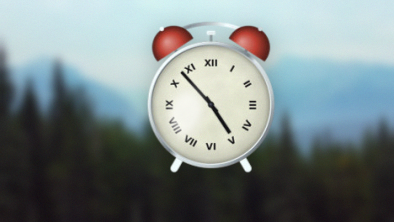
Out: 4h53
